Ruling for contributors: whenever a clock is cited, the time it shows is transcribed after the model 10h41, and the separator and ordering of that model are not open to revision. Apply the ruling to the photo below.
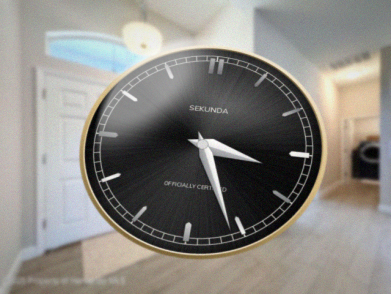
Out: 3h26
